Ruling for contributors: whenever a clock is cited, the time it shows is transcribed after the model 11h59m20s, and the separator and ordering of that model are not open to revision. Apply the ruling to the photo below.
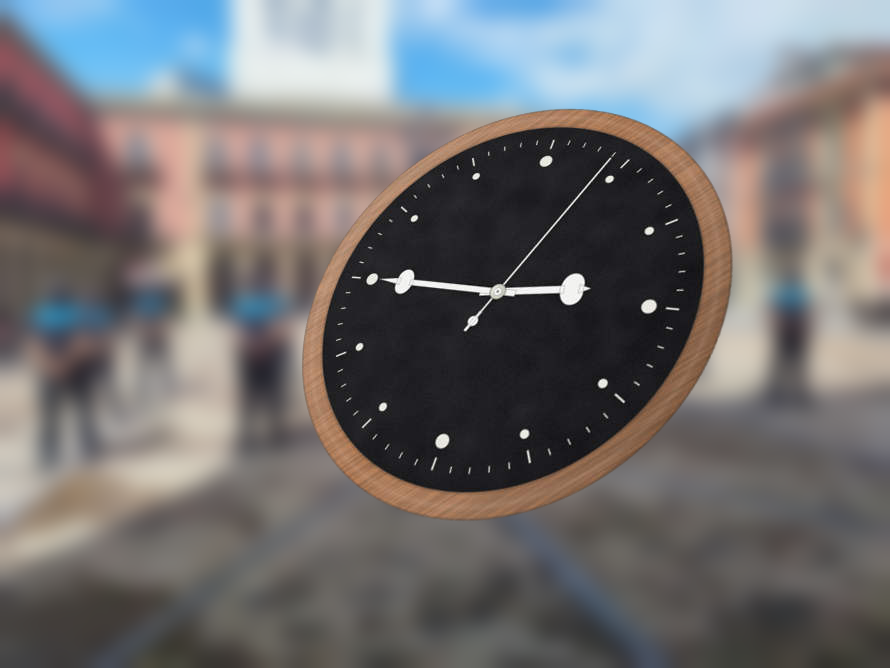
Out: 2h45m04s
